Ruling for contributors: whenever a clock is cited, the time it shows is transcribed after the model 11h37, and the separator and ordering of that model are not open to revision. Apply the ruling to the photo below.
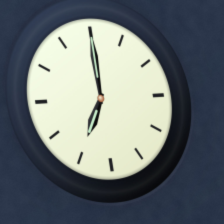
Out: 7h00
